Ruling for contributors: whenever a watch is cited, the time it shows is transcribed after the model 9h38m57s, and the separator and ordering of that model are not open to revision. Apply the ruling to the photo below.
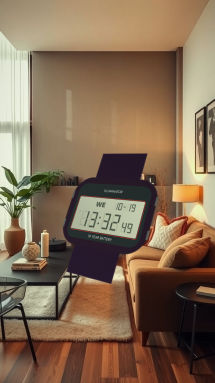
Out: 13h32m49s
